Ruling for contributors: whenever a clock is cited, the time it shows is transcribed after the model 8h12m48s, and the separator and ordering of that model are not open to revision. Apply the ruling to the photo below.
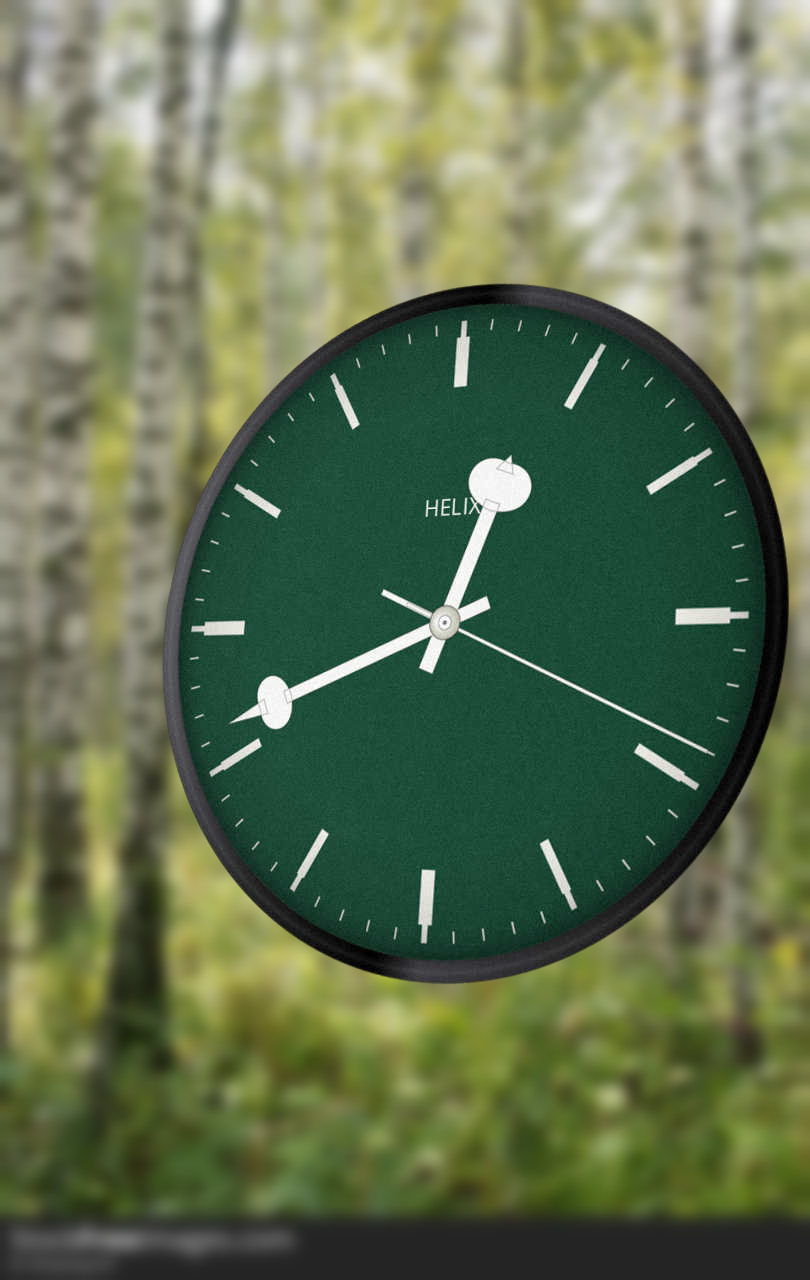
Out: 12h41m19s
